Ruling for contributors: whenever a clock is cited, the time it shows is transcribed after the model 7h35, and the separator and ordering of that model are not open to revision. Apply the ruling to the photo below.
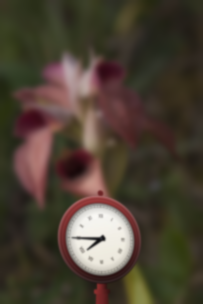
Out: 7h45
